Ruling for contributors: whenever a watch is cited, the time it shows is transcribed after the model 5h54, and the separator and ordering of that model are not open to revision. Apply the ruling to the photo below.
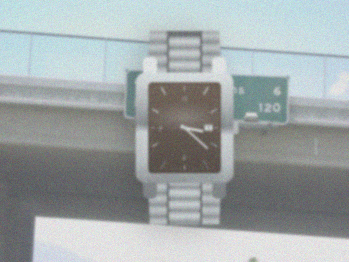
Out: 3h22
